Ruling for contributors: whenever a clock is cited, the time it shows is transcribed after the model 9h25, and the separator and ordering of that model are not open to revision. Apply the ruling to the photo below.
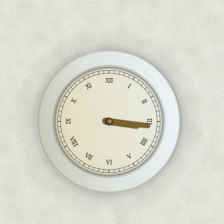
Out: 3h16
